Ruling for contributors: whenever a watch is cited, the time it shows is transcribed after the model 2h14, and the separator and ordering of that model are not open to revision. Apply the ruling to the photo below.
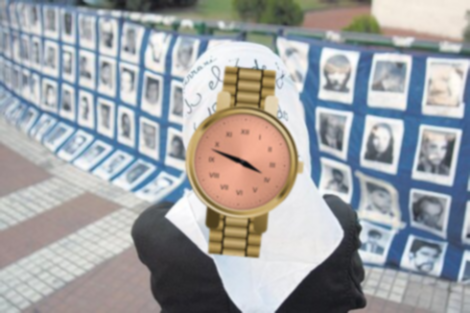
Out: 3h48
